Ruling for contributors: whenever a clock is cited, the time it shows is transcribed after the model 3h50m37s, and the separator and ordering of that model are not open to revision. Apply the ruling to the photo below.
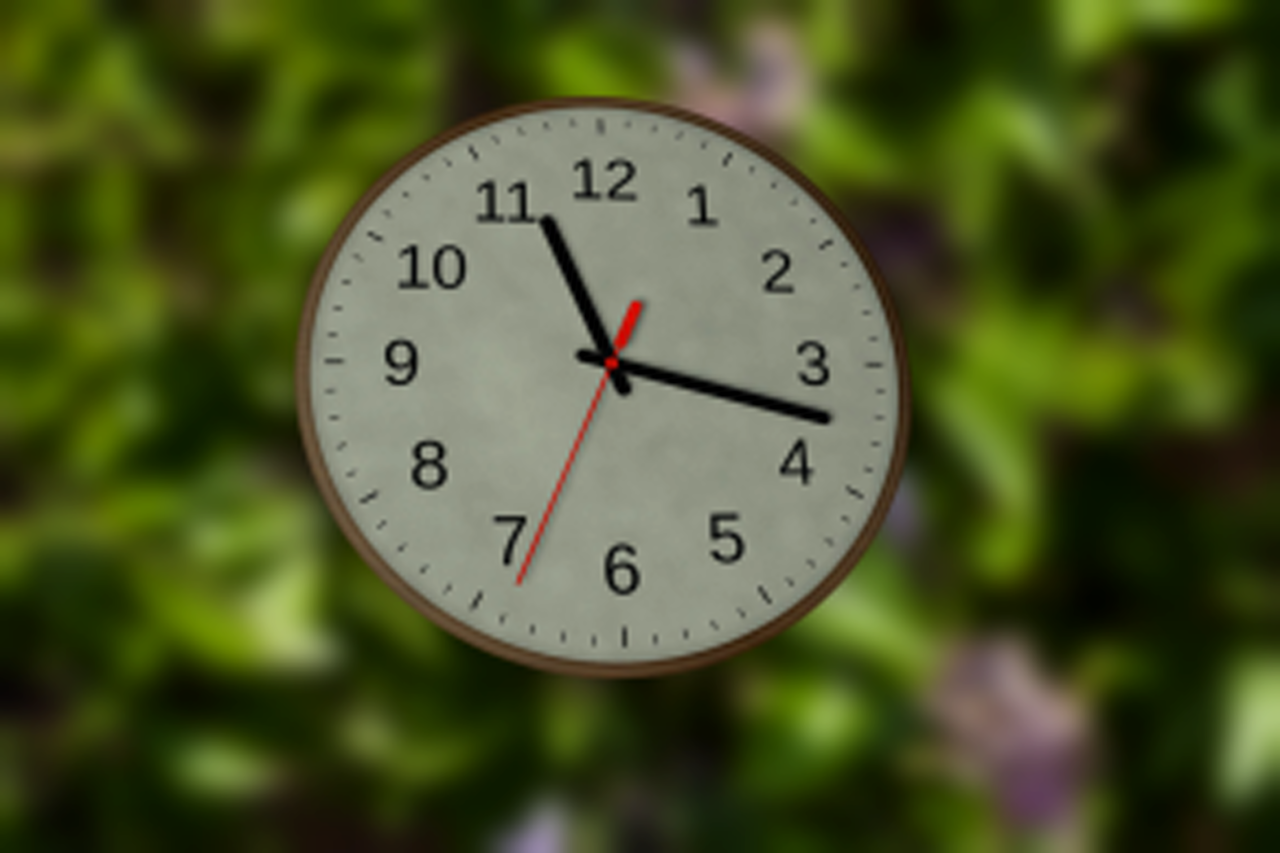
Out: 11h17m34s
